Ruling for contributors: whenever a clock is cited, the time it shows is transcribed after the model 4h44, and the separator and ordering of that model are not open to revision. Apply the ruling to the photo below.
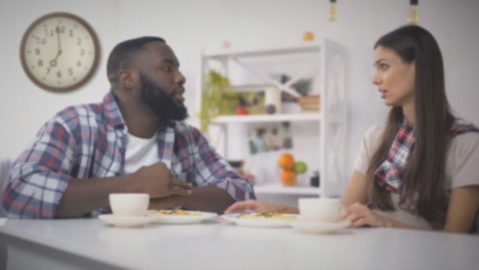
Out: 6h59
